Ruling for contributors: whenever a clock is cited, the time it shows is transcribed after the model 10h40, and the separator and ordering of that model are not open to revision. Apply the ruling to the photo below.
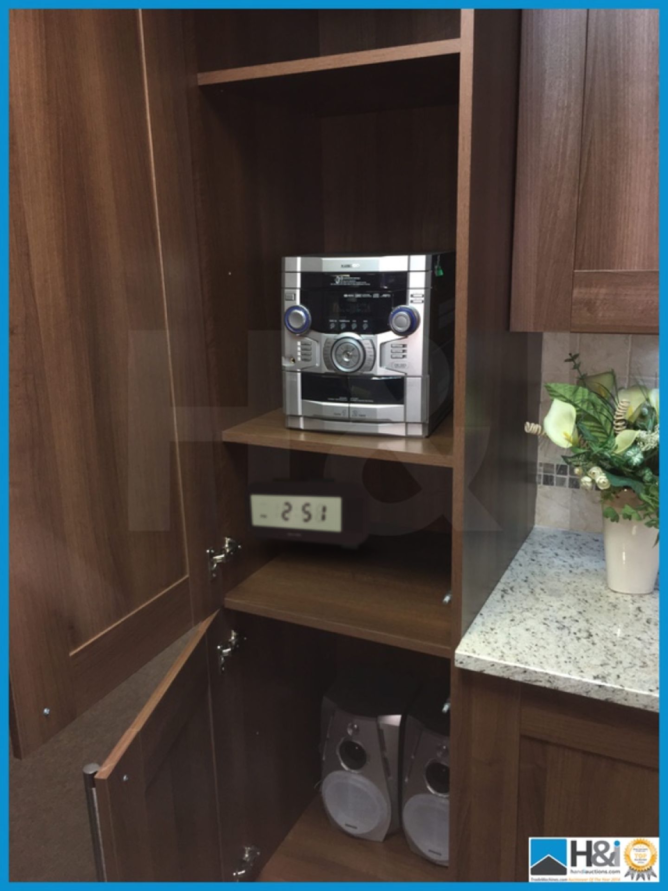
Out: 2h51
